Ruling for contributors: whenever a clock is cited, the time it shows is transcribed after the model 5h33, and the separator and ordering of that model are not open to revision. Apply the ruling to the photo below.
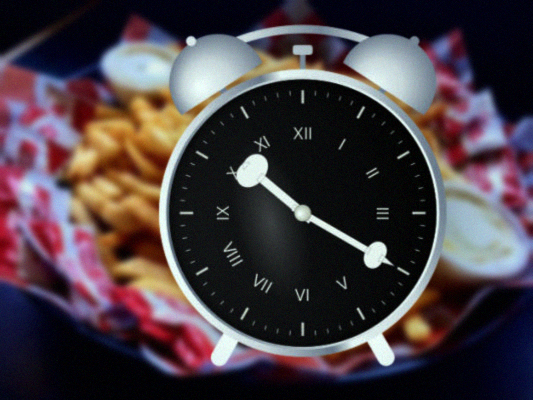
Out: 10h20
